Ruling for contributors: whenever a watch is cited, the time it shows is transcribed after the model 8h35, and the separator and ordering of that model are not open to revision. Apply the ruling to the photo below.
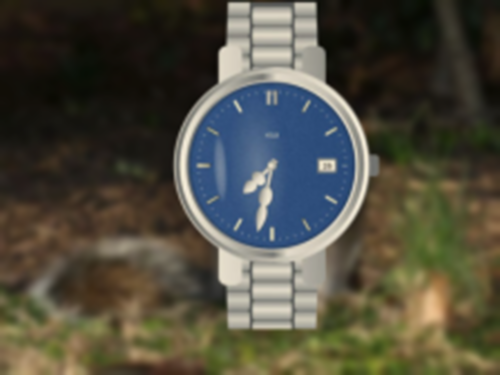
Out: 7h32
